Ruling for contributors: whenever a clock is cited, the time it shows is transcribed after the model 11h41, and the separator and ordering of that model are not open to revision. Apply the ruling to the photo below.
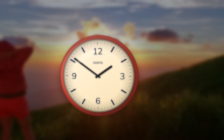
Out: 1h51
